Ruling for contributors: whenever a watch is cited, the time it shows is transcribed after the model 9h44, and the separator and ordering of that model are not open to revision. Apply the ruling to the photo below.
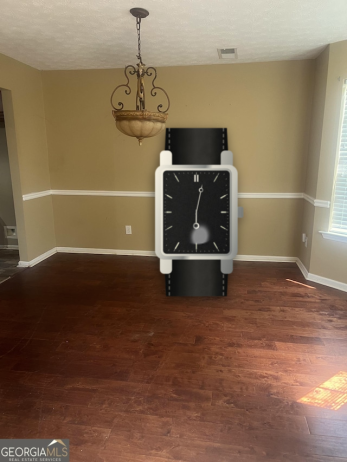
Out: 6h02
